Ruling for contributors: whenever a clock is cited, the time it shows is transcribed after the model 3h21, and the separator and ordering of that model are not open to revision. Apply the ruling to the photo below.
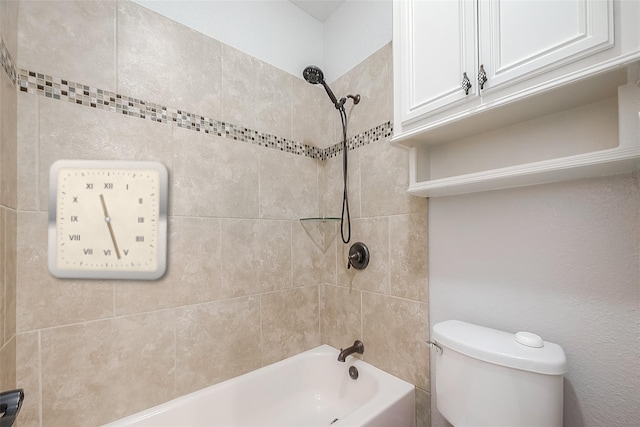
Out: 11h27
